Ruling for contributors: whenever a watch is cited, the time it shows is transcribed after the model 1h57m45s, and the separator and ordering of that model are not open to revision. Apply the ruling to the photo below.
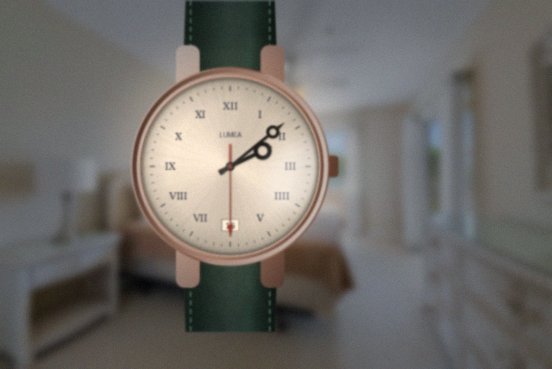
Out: 2h08m30s
